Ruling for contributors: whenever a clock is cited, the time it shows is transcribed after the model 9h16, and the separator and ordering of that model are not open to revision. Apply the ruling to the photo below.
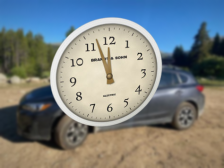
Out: 11h57
